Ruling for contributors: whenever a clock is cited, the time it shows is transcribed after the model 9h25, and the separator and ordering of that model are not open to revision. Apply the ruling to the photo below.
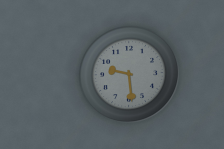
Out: 9h29
